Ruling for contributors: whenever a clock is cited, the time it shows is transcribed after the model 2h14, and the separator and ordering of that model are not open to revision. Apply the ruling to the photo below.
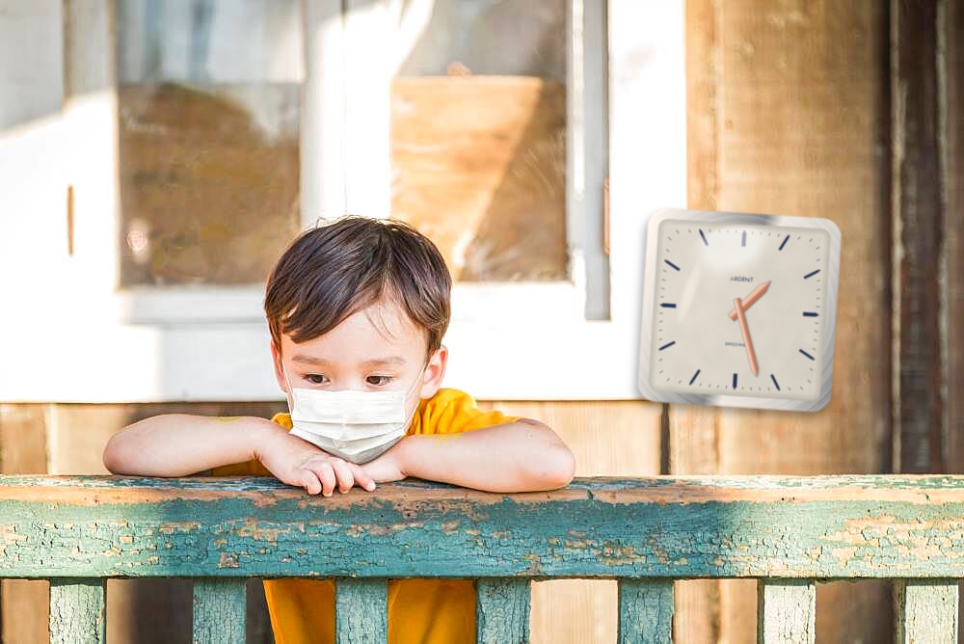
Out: 1h27
